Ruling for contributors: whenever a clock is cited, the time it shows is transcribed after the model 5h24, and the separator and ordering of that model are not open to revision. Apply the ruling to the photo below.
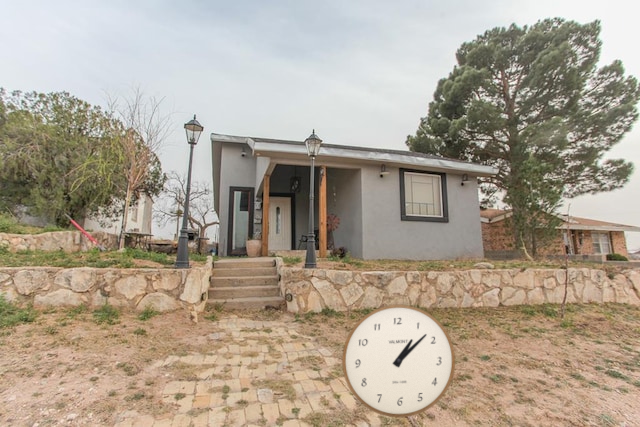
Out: 1h08
